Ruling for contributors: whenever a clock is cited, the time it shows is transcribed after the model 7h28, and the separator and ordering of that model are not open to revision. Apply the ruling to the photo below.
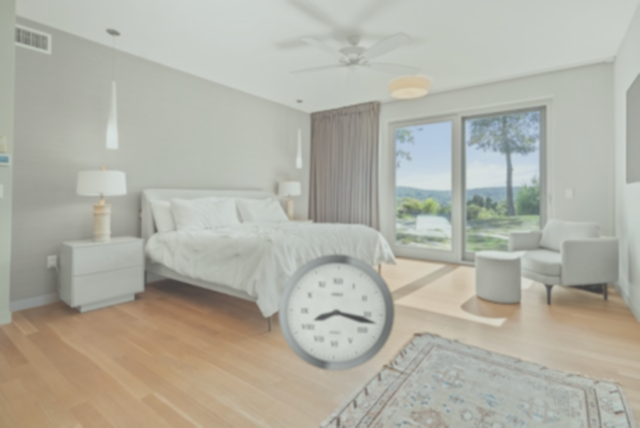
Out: 8h17
